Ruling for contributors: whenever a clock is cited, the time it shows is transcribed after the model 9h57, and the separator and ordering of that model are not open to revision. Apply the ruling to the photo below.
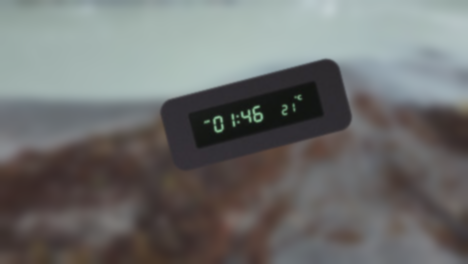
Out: 1h46
